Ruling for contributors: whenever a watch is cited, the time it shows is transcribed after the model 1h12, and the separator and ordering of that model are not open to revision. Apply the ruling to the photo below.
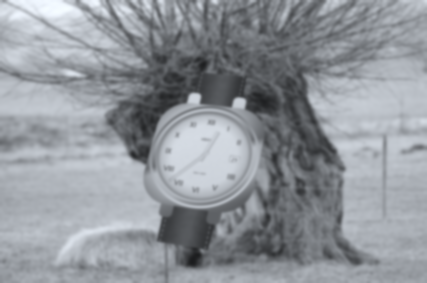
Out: 12h37
